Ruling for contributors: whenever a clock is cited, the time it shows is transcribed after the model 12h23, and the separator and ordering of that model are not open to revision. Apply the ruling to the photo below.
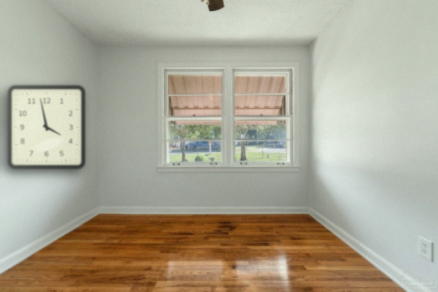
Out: 3h58
